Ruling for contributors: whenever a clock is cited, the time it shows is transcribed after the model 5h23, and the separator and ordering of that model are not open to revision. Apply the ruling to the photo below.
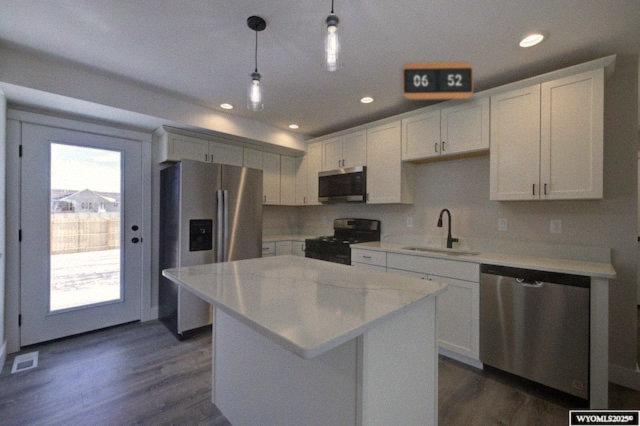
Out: 6h52
